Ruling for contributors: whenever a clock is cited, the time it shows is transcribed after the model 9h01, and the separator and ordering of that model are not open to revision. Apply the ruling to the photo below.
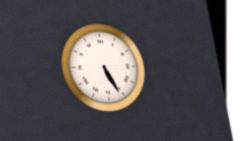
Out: 5h26
